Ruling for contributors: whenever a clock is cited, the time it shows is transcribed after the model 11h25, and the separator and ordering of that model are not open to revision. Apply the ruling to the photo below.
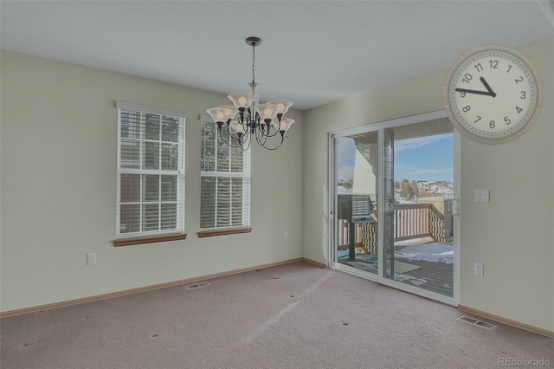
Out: 10h46
